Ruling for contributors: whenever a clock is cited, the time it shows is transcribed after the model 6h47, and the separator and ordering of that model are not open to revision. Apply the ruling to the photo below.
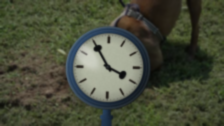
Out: 3h55
